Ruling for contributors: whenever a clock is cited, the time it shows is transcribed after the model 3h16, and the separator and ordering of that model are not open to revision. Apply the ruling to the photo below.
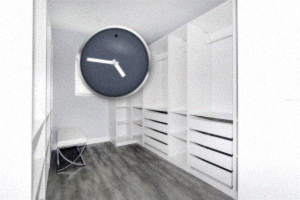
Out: 4h46
